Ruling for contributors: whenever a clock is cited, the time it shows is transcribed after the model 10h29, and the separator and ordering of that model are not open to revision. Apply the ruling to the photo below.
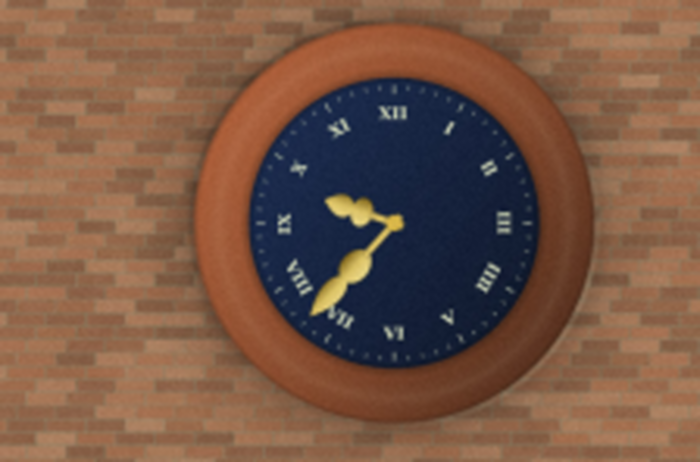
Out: 9h37
